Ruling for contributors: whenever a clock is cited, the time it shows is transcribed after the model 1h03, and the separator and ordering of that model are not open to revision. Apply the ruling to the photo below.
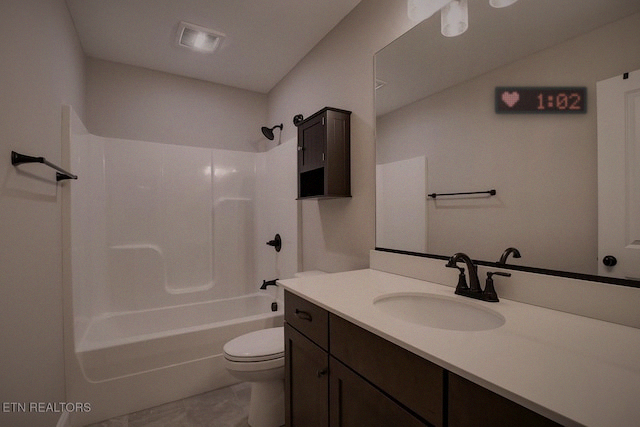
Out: 1h02
